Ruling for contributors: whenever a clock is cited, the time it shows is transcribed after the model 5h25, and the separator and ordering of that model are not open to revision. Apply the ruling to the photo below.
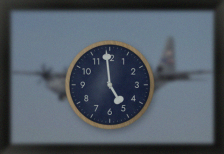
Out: 4h59
